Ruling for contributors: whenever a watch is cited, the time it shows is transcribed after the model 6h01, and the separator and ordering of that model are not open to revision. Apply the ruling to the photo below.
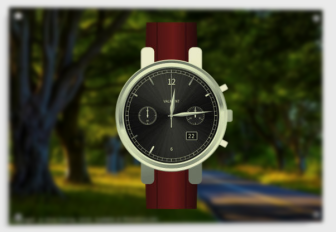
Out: 12h14
